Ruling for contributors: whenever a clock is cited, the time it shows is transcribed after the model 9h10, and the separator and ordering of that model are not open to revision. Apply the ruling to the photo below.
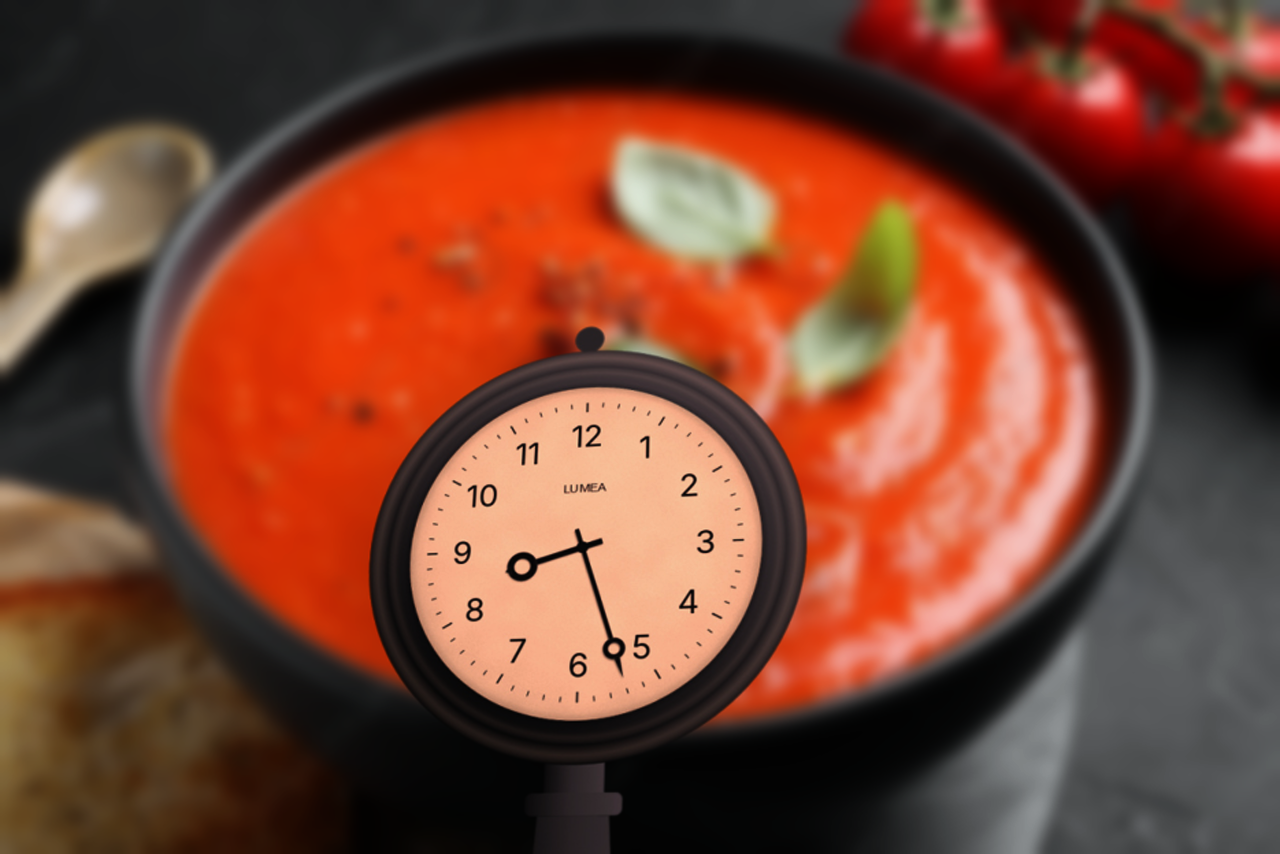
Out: 8h27
